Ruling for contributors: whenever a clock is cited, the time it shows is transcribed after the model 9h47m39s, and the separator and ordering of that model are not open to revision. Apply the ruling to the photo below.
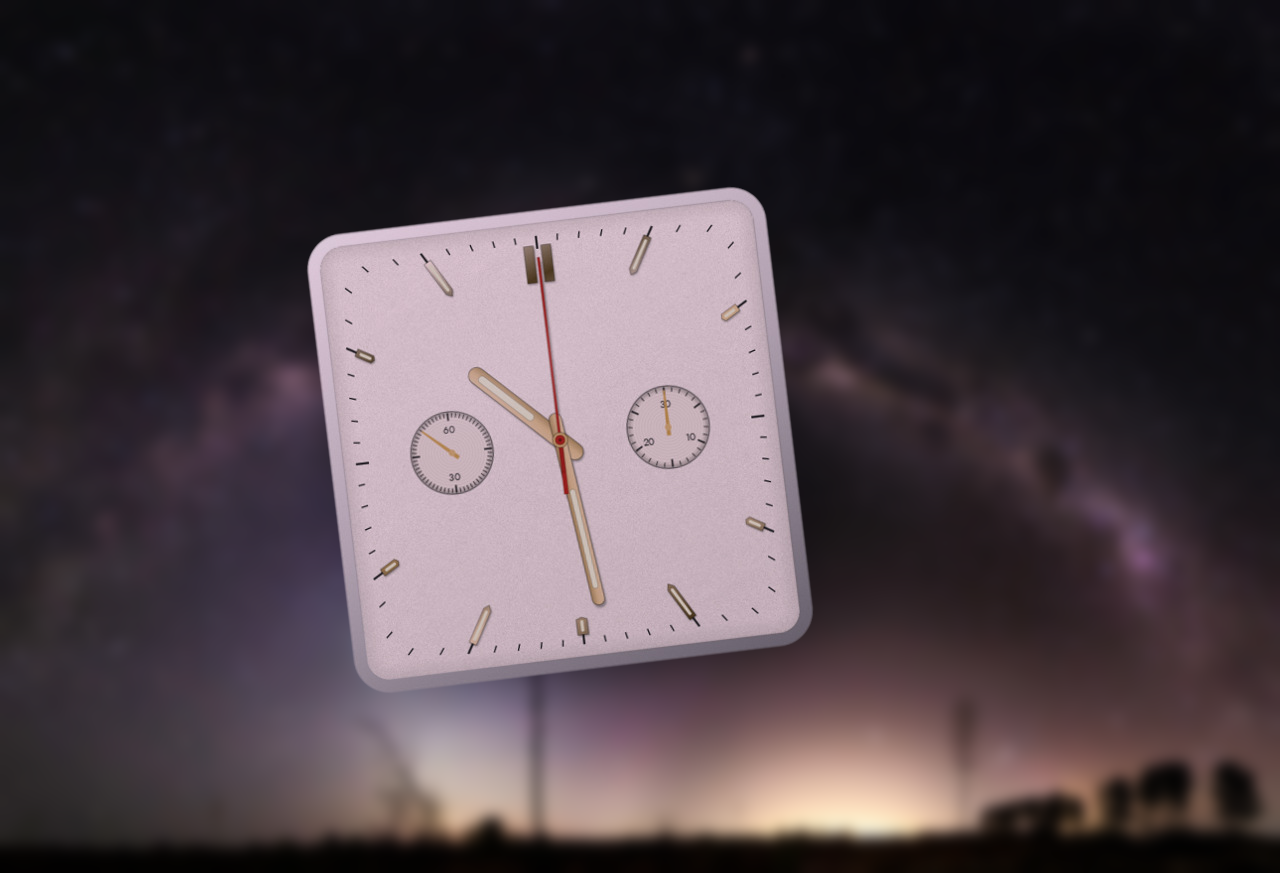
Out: 10h28m52s
